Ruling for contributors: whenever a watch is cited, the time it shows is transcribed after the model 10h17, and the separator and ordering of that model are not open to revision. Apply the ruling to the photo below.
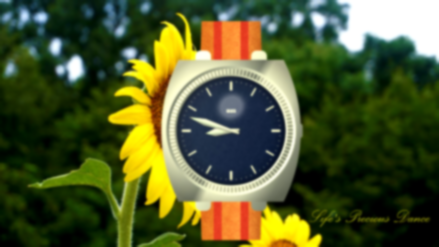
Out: 8h48
